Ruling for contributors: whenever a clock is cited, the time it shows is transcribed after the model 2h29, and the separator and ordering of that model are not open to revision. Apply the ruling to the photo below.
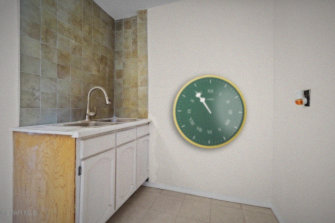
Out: 10h54
